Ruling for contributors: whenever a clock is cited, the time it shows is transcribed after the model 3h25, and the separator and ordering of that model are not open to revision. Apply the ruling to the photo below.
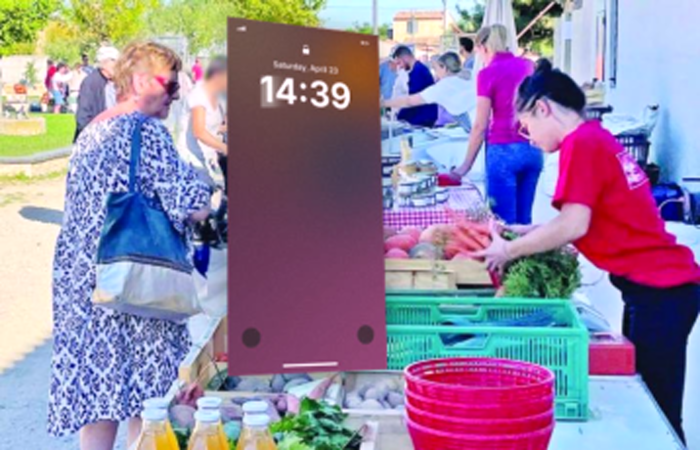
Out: 14h39
